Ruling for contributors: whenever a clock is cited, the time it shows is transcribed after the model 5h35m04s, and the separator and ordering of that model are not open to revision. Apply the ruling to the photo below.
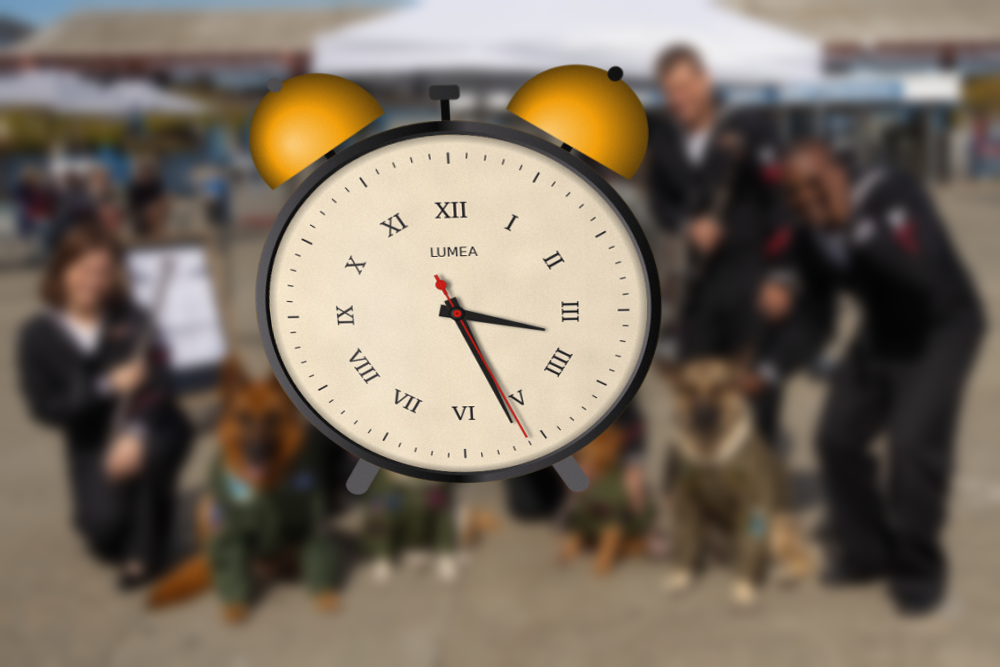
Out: 3h26m26s
